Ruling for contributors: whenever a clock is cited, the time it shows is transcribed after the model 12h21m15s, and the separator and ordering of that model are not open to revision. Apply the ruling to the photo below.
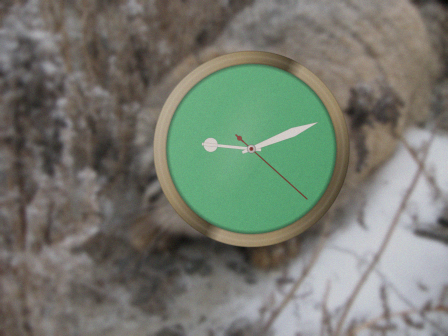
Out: 9h11m22s
